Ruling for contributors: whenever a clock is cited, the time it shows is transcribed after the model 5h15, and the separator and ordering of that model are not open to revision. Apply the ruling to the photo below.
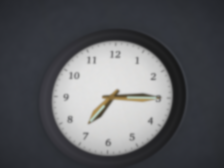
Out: 7h15
